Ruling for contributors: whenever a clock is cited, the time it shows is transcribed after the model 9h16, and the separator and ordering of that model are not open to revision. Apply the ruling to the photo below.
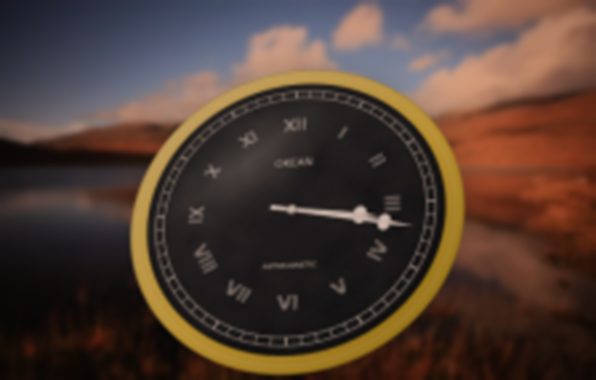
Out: 3h17
